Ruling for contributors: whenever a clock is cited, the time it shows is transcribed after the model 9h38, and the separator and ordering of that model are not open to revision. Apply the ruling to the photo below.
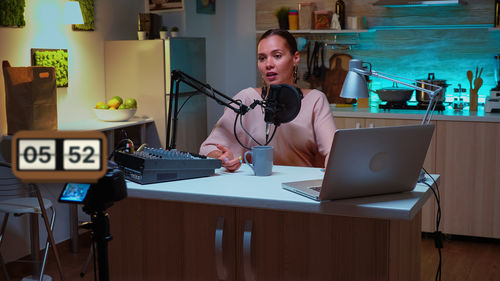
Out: 5h52
